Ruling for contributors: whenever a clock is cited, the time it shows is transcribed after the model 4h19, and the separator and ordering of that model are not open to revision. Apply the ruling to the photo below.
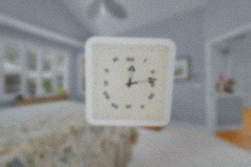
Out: 12h13
